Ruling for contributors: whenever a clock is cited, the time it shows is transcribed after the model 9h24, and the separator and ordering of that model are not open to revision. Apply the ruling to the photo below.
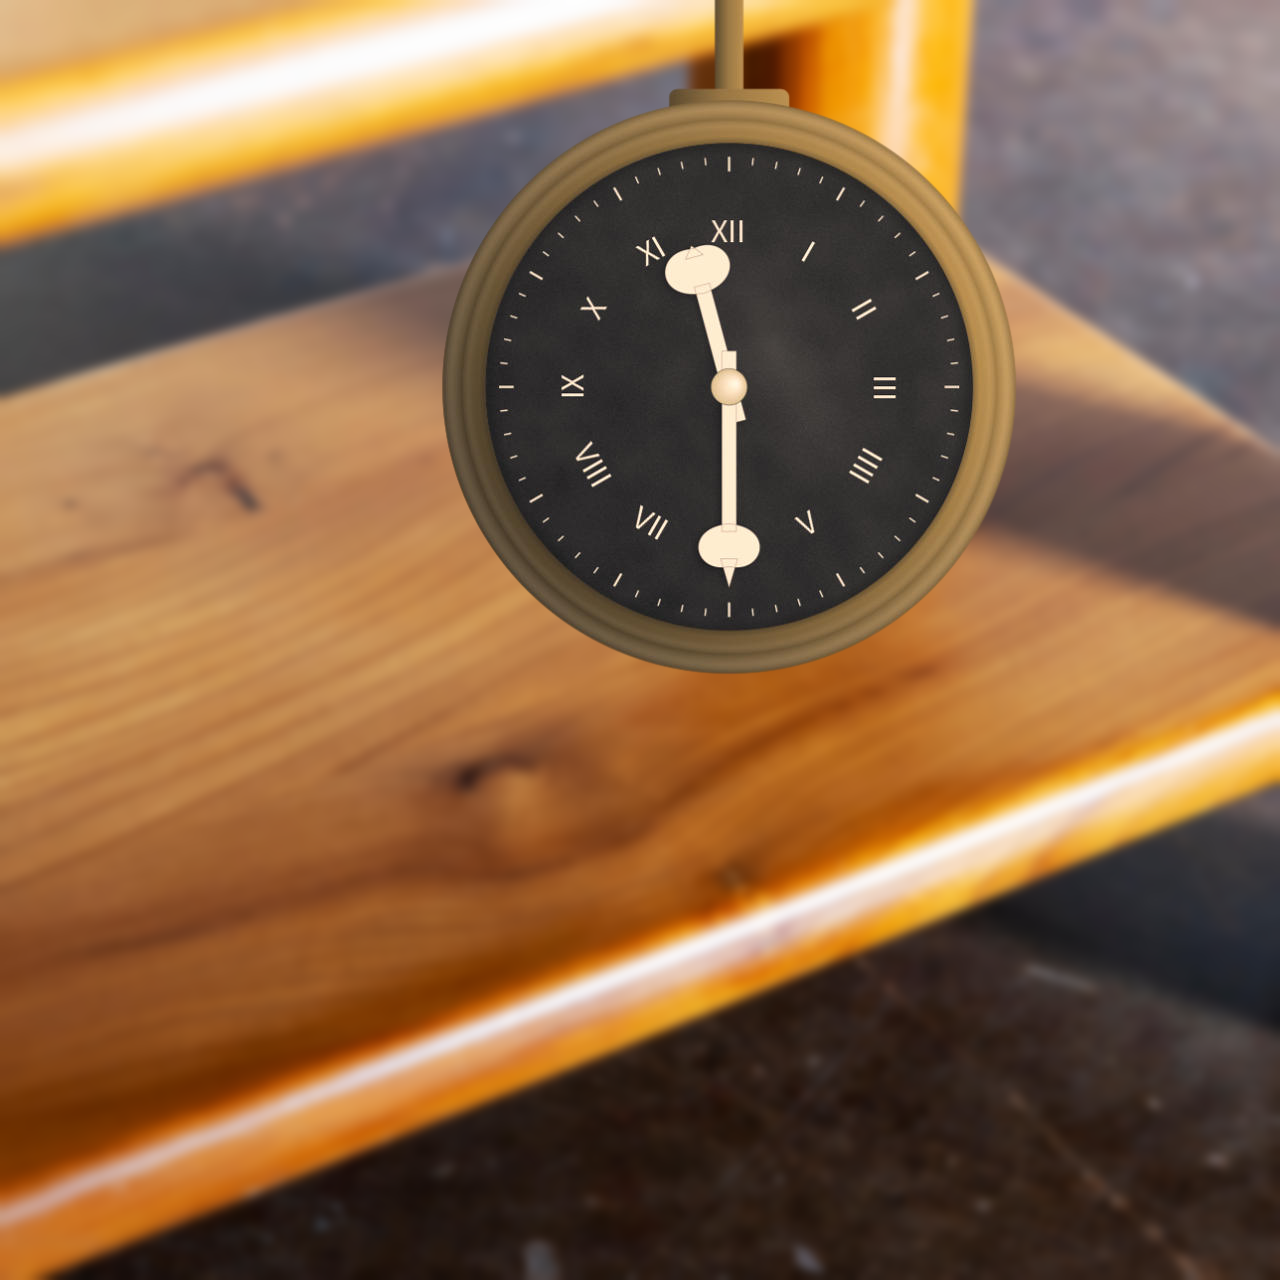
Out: 11h30
